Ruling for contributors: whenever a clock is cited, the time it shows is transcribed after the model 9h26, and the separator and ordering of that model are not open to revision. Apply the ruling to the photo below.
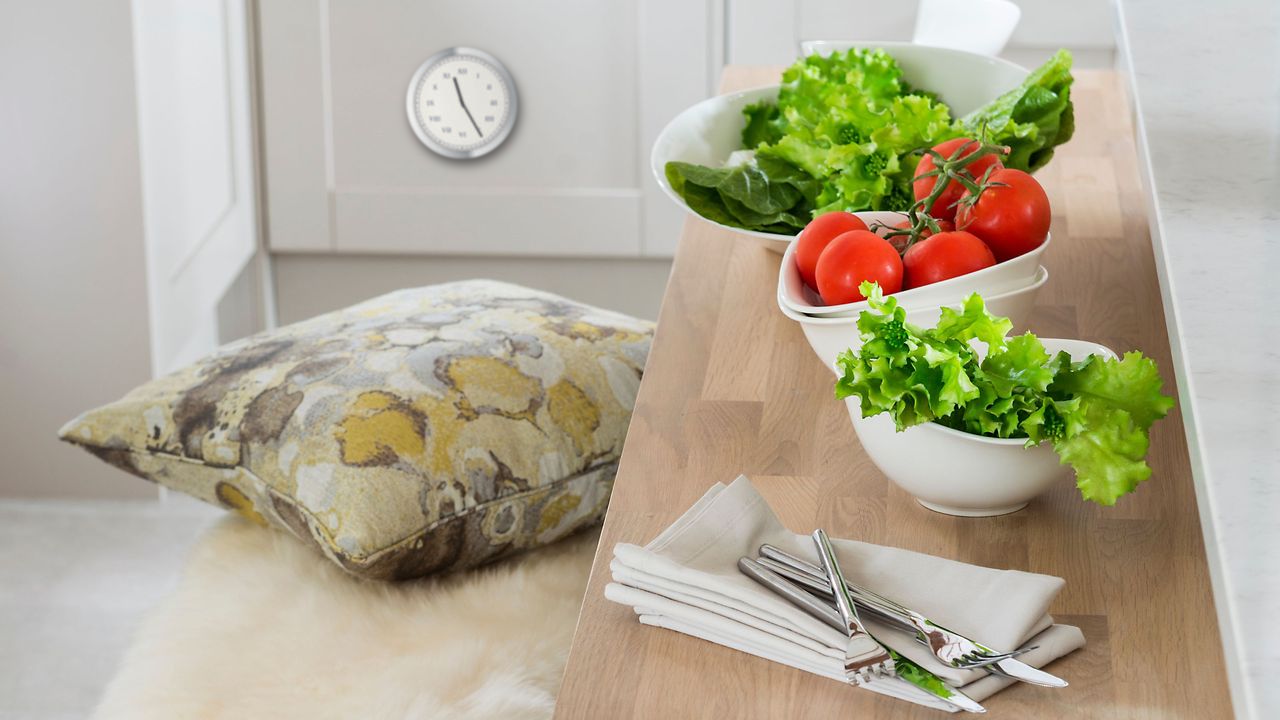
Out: 11h25
